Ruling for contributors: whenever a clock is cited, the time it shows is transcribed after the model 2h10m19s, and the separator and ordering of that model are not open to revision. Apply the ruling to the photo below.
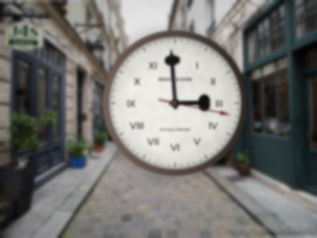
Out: 2h59m17s
